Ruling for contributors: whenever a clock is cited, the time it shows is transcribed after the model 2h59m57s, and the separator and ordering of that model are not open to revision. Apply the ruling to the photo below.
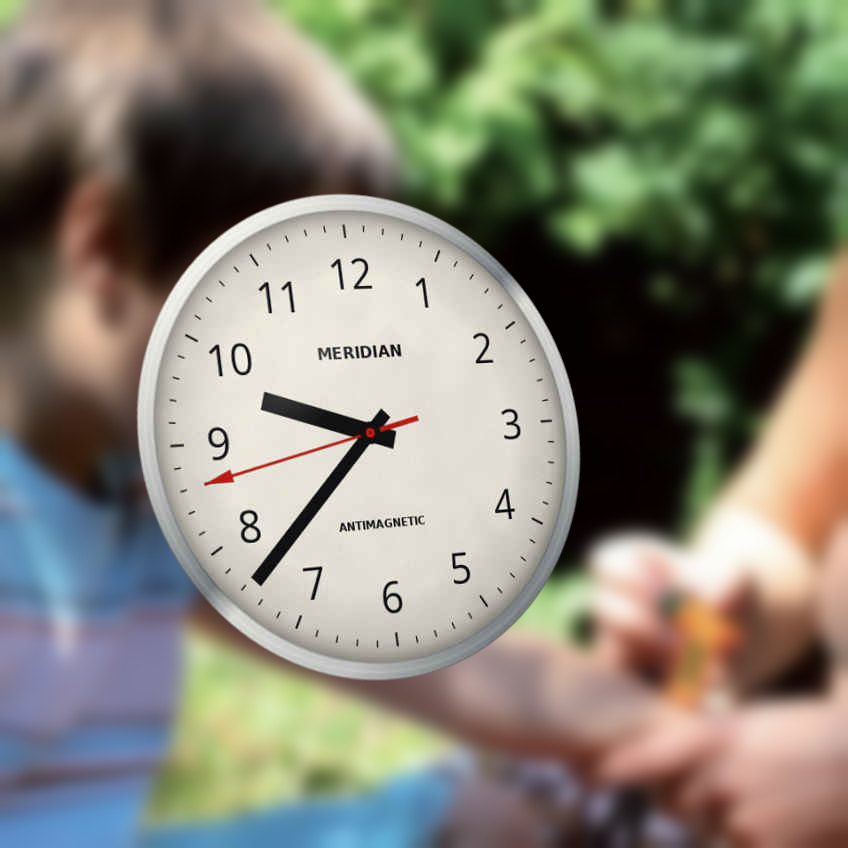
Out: 9h37m43s
